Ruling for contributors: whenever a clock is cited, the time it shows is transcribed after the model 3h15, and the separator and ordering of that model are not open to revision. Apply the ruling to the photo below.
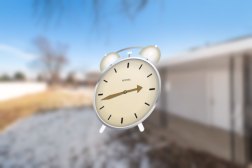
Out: 2h43
